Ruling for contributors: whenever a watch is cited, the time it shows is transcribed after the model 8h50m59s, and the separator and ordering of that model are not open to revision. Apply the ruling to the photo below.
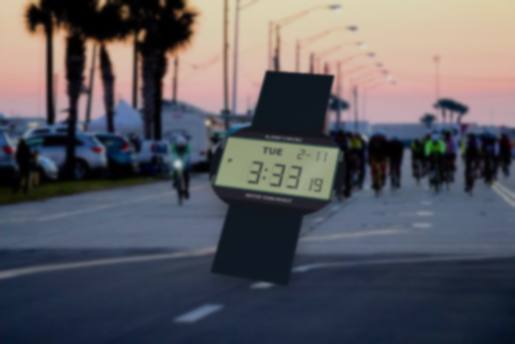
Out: 3h33m19s
